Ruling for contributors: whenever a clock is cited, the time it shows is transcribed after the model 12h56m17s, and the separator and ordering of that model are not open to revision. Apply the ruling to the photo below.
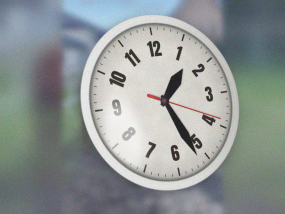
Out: 1h26m19s
